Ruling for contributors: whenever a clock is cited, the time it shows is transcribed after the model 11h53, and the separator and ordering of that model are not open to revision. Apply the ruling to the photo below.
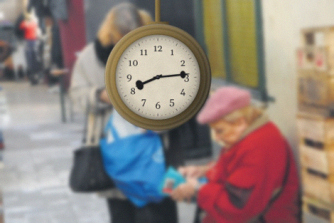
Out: 8h14
